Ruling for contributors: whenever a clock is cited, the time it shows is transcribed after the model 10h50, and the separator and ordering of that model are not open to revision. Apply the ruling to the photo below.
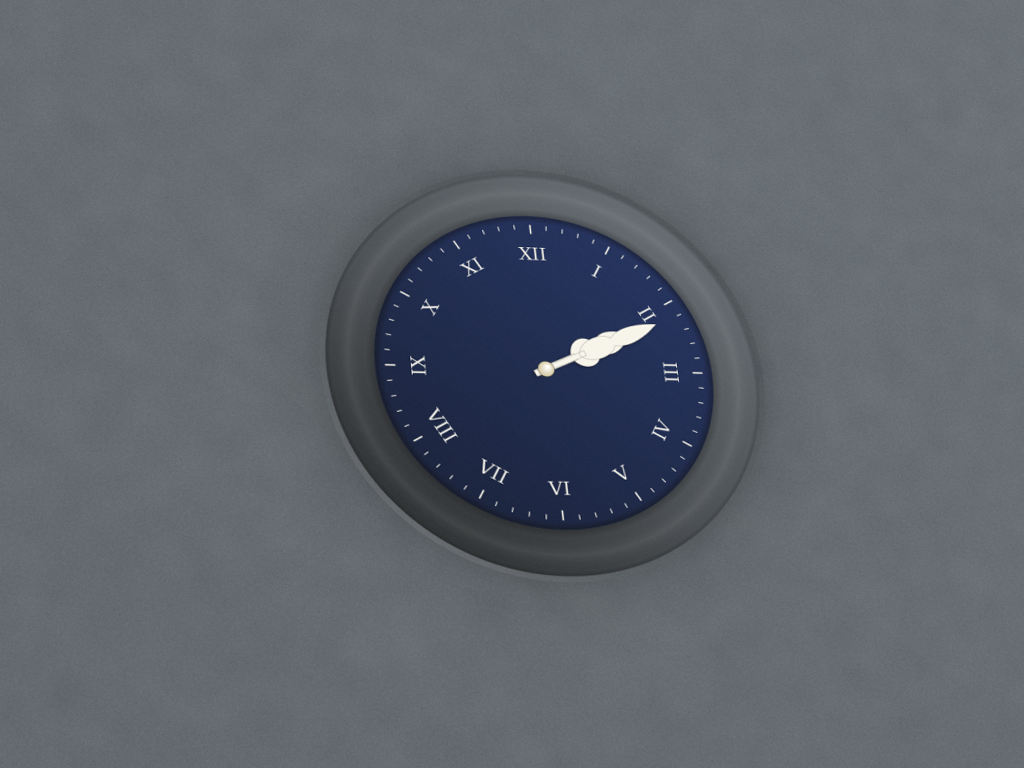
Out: 2h11
